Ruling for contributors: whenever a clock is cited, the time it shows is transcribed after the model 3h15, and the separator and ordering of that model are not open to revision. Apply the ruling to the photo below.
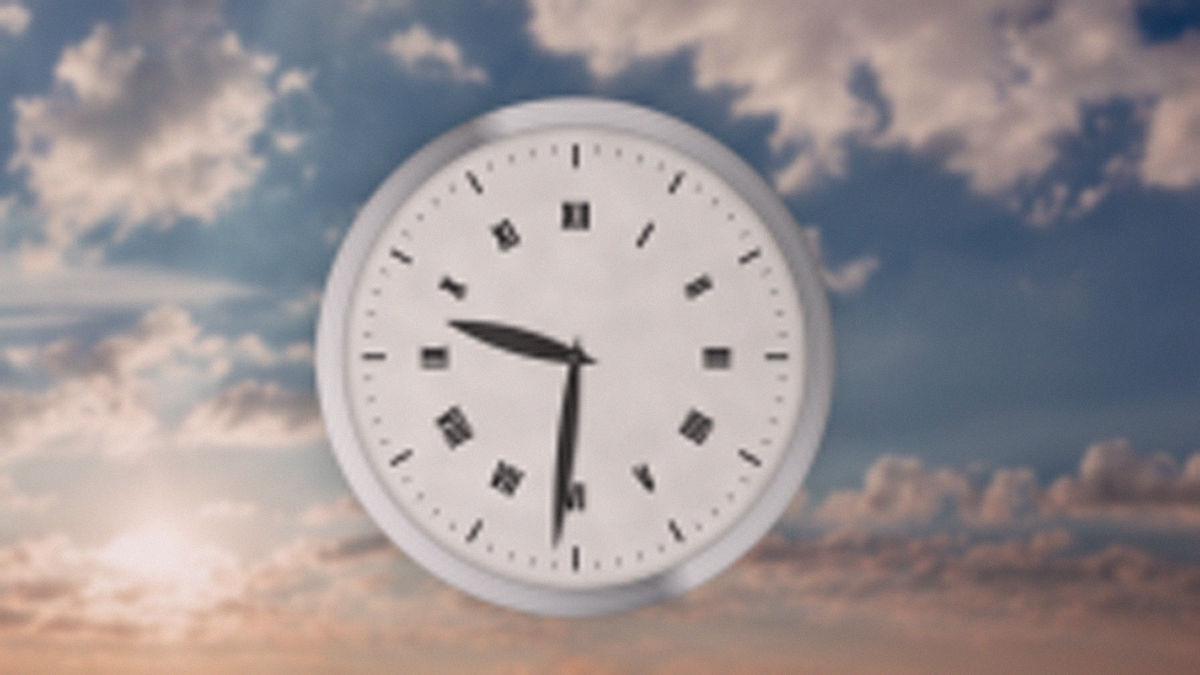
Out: 9h31
